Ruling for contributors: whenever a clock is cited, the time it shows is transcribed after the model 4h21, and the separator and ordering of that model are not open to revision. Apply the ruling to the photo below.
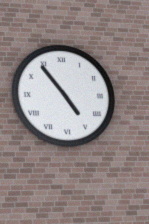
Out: 4h54
